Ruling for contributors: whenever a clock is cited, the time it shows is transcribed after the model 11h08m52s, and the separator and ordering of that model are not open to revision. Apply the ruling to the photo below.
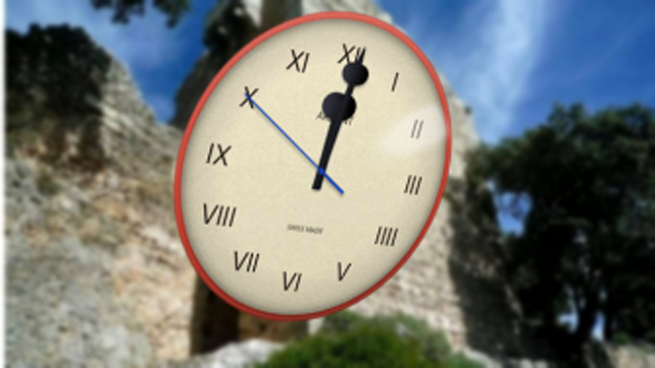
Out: 12h00m50s
